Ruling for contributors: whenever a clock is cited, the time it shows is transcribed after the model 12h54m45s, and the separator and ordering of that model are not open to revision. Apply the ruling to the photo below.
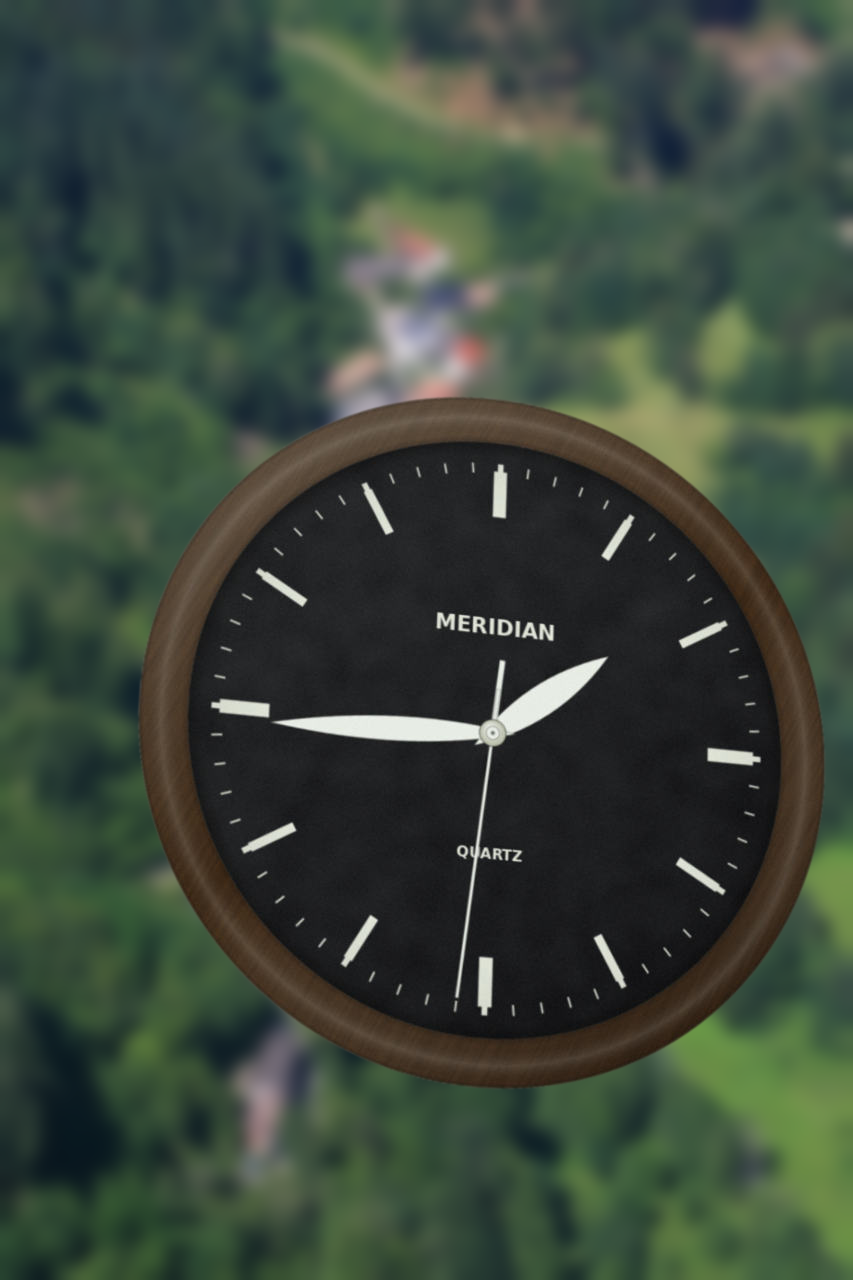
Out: 1h44m31s
